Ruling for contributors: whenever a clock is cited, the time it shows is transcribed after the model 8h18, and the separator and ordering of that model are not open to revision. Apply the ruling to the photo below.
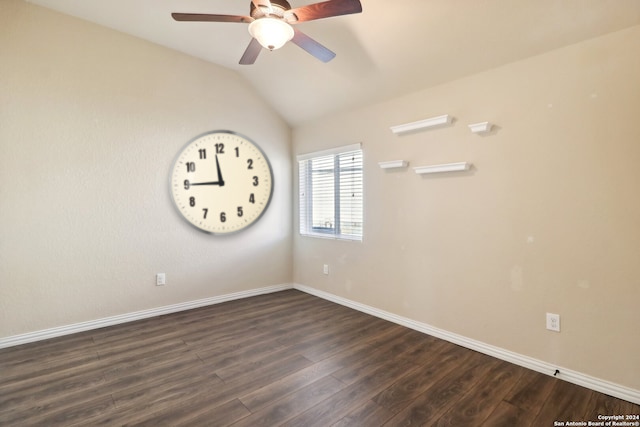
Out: 11h45
